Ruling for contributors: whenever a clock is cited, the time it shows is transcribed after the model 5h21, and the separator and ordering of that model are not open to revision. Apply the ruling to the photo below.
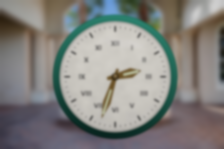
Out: 2h33
